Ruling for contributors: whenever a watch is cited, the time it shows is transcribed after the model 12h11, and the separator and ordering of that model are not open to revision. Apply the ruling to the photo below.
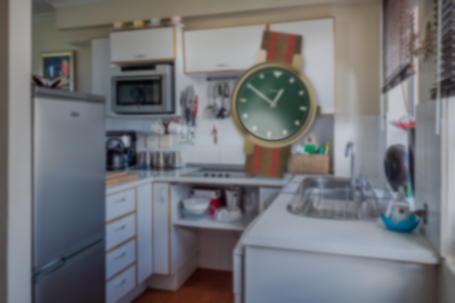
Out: 12h50
